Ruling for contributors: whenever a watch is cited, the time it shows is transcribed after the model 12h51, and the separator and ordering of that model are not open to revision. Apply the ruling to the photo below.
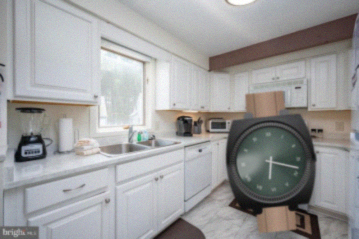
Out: 6h18
